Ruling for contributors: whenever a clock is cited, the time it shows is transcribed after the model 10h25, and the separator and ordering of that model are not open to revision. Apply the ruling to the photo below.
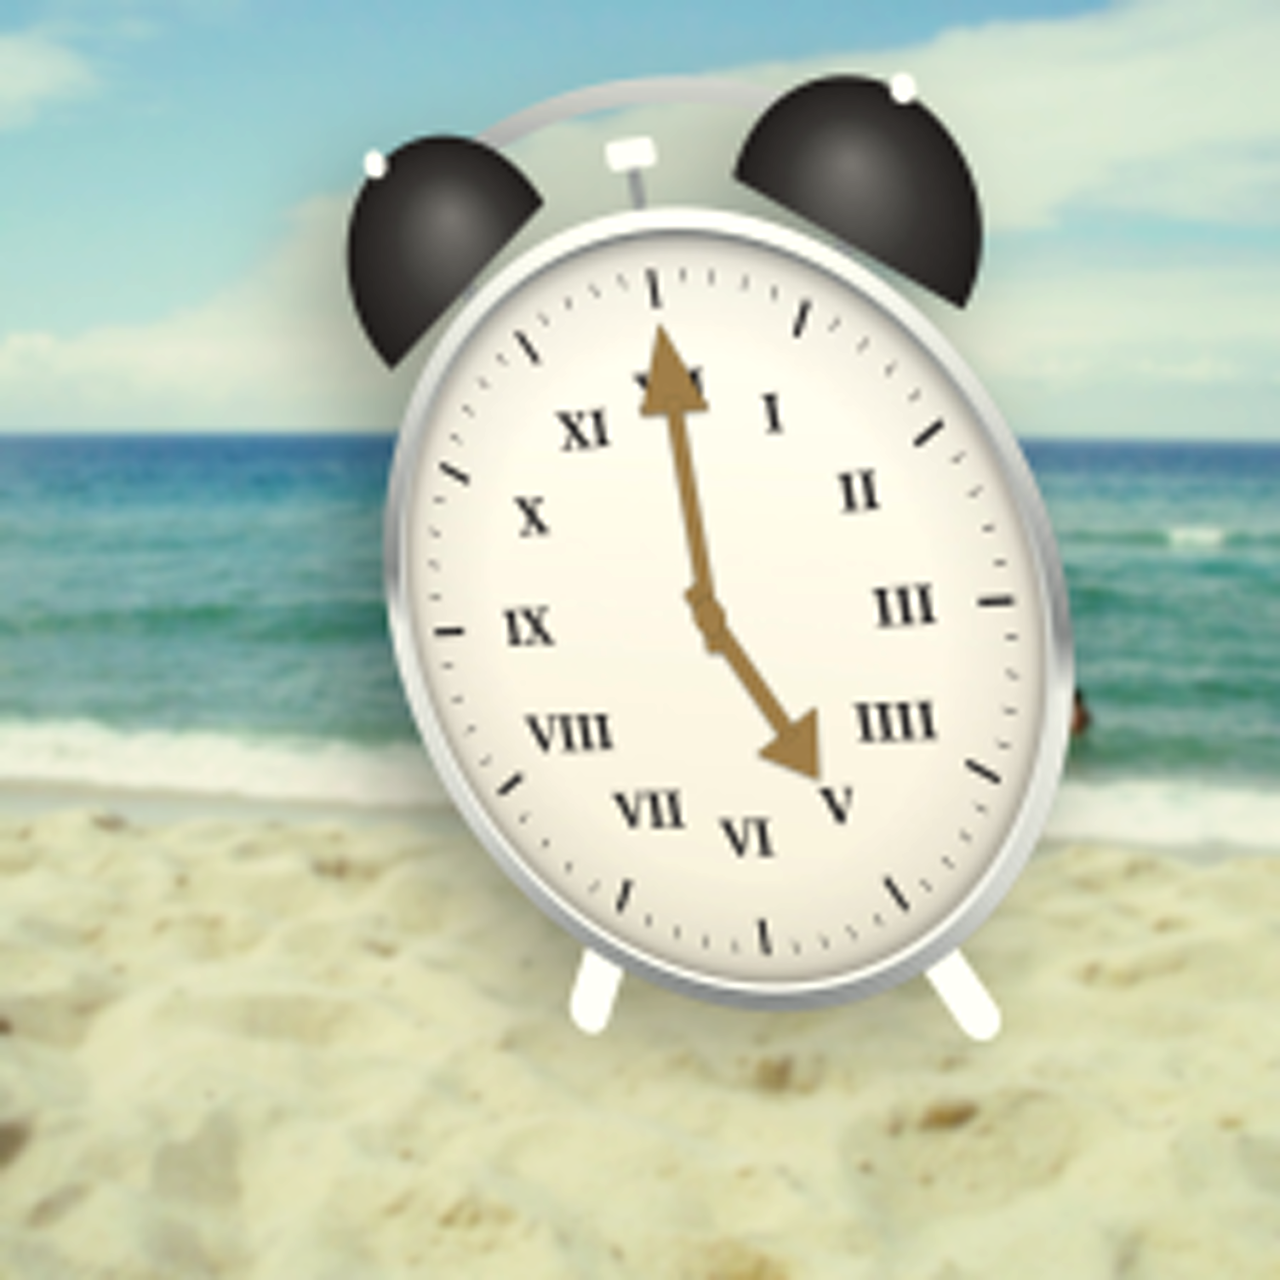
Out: 5h00
